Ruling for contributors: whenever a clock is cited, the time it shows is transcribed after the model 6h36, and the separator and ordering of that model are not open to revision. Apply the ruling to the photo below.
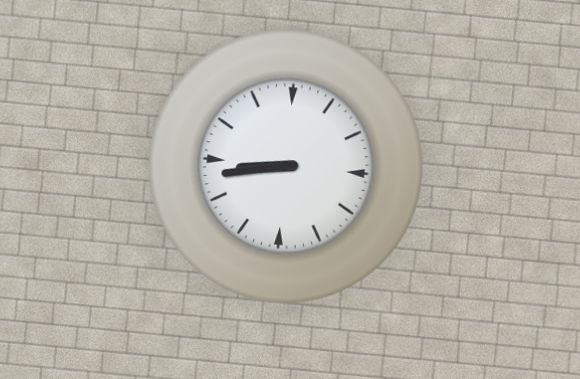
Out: 8h43
